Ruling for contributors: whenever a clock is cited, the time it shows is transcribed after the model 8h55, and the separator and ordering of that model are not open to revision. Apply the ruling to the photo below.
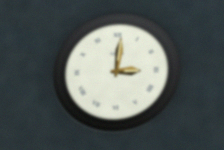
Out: 3h01
